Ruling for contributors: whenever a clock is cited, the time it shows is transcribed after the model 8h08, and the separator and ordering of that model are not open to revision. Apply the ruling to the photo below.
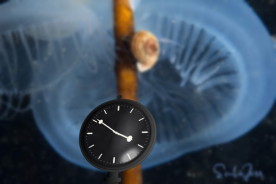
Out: 3h51
